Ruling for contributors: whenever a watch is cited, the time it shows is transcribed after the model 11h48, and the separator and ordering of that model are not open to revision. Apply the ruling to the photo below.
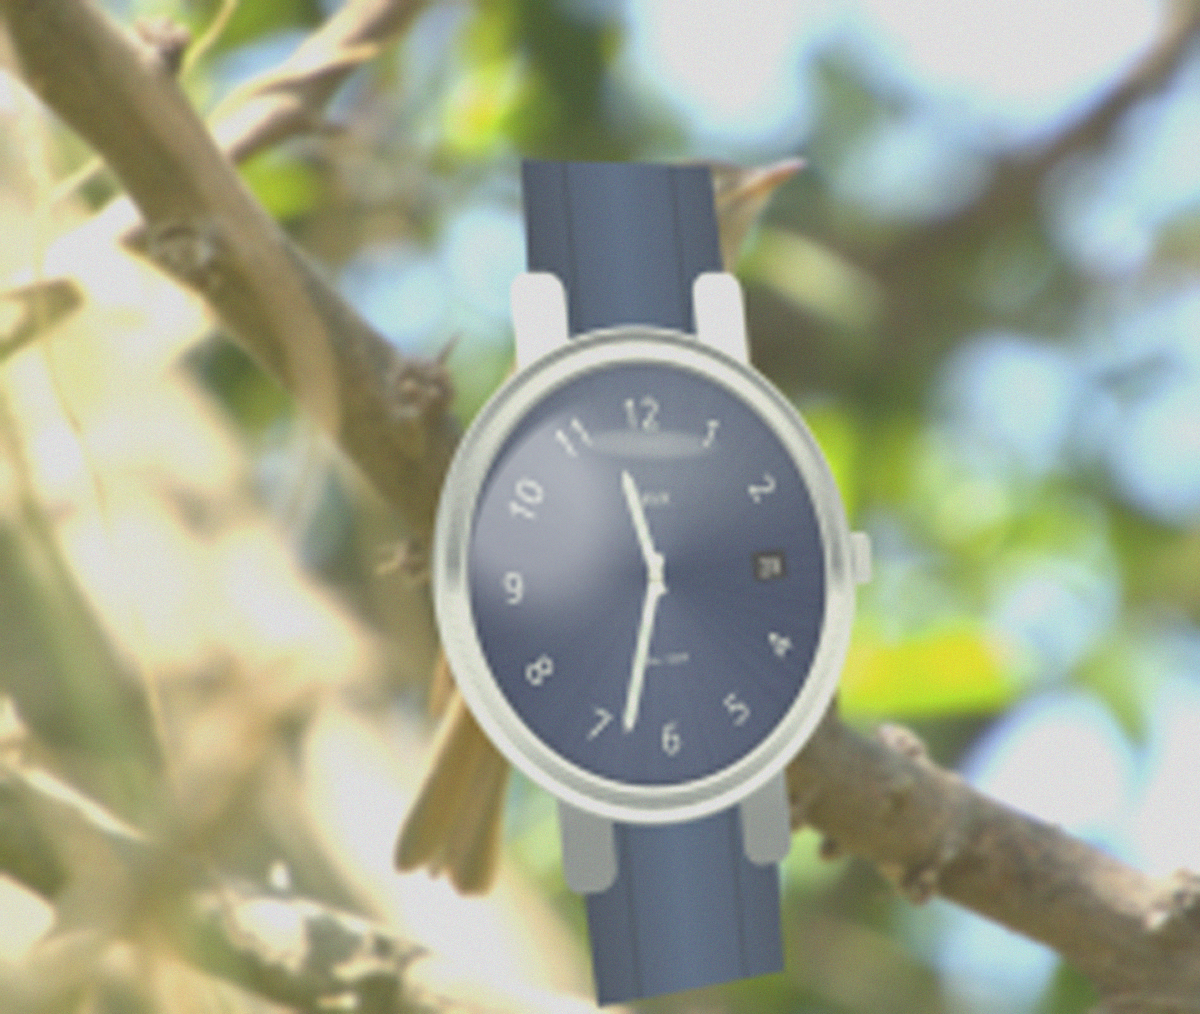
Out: 11h33
